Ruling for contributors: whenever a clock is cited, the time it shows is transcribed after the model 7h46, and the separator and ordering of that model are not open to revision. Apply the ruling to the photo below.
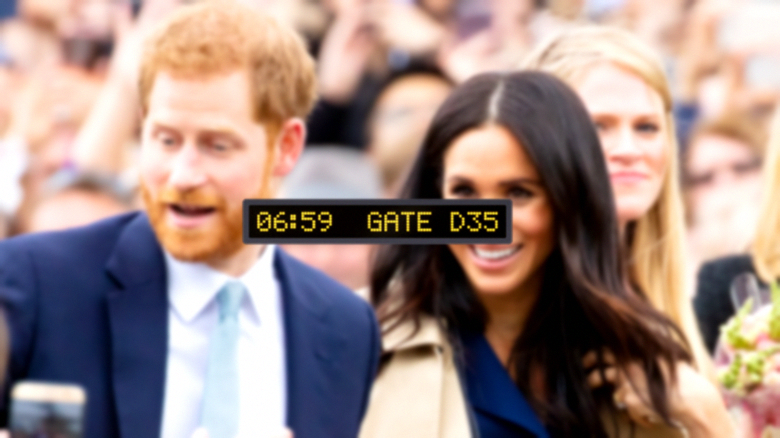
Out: 6h59
